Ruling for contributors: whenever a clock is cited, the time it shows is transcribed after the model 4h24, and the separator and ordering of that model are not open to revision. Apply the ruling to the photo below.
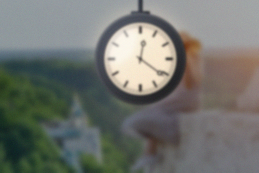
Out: 12h21
